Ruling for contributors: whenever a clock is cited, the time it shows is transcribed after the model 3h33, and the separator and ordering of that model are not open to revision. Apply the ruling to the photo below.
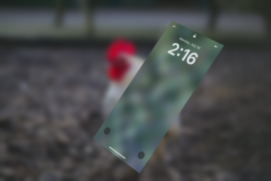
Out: 2h16
